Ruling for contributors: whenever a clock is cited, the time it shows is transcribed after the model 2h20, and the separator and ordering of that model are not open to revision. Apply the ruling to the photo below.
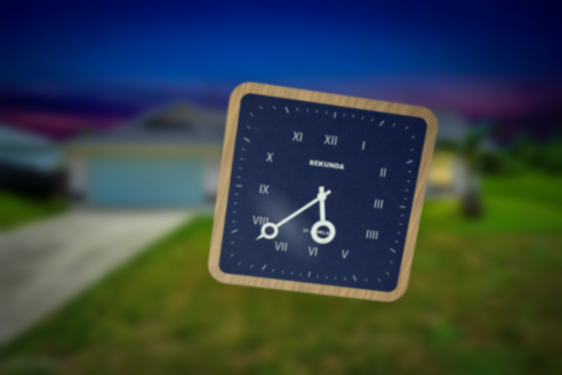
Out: 5h38
